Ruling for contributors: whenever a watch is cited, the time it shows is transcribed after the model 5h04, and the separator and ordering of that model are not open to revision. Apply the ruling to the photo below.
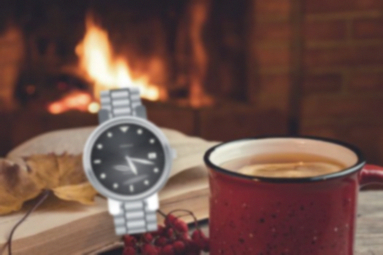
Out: 5h18
